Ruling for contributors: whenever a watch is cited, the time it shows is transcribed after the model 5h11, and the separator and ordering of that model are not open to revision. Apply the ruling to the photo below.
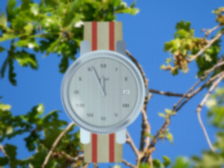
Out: 11h56
